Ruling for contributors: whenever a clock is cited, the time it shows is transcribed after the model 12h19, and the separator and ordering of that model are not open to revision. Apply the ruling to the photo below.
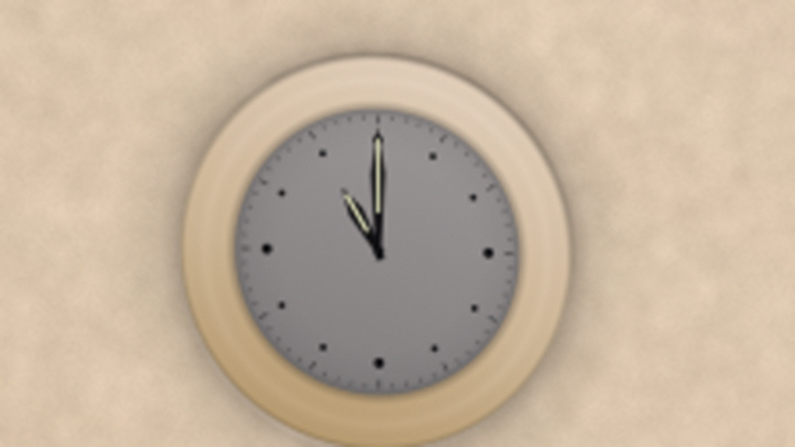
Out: 11h00
